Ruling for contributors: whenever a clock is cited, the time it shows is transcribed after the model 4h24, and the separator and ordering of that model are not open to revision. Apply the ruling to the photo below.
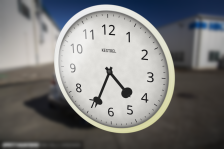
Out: 4h34
